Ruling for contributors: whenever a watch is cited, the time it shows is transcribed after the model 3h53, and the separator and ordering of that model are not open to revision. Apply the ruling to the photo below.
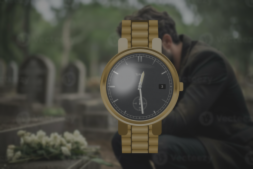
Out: 12h29
